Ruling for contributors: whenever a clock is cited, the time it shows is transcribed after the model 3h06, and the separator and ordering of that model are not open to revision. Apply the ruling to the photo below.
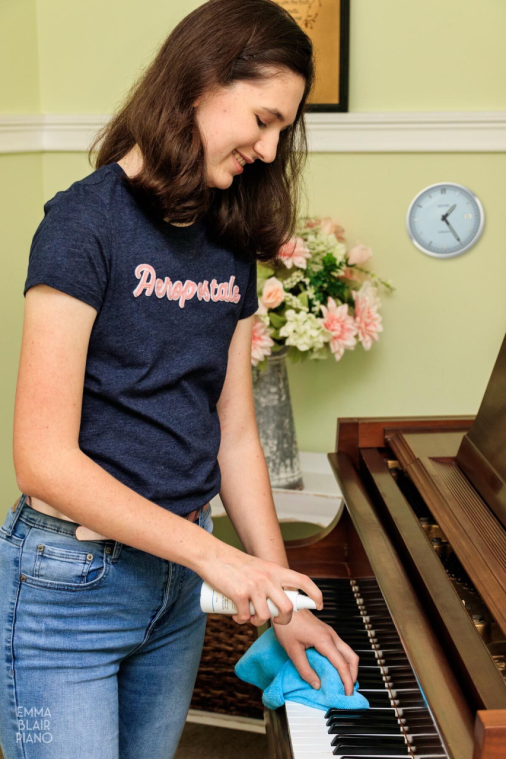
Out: 1h25
